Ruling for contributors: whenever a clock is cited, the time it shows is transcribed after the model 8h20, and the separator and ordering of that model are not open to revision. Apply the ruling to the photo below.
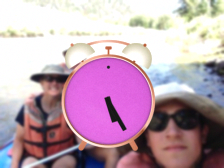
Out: 5h25
